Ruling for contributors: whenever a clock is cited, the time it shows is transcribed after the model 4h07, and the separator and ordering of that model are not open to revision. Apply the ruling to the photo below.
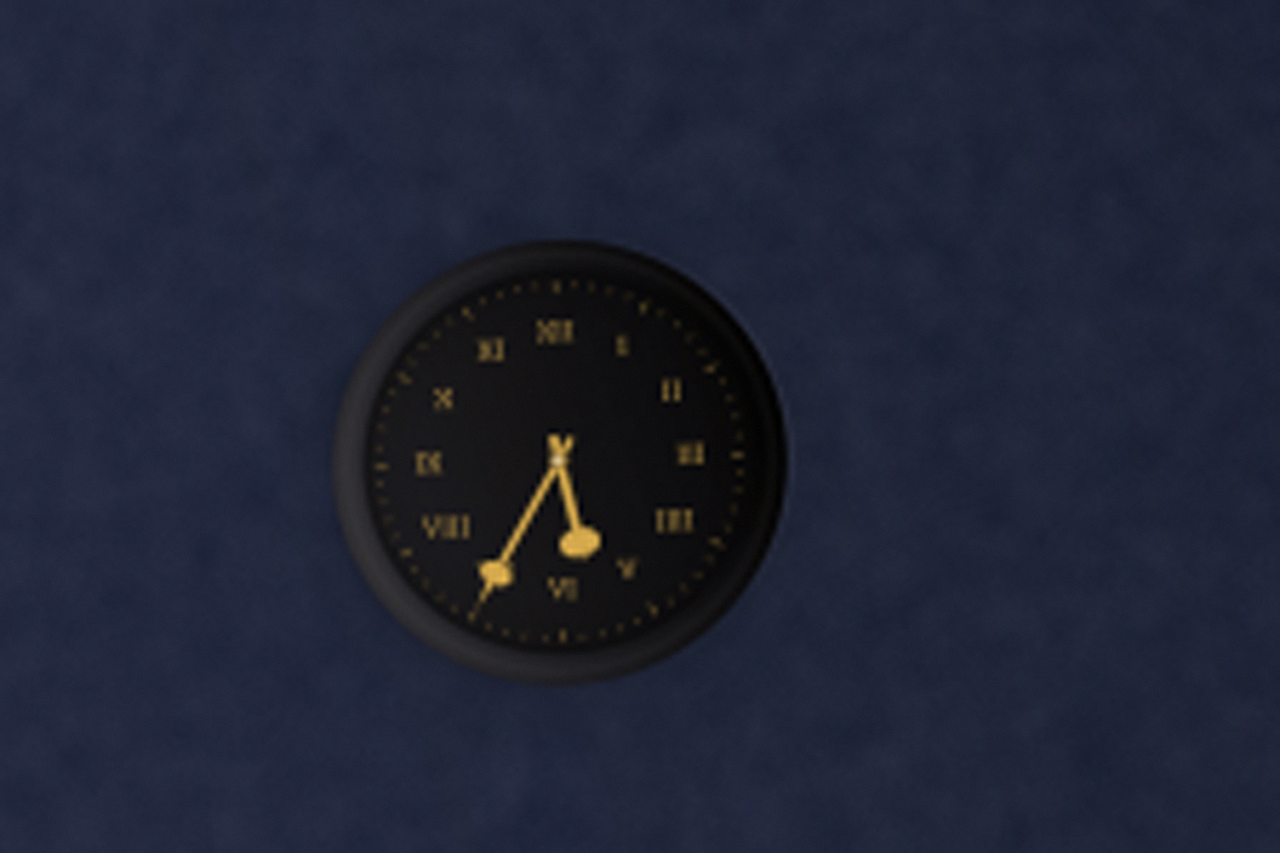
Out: 5h35
